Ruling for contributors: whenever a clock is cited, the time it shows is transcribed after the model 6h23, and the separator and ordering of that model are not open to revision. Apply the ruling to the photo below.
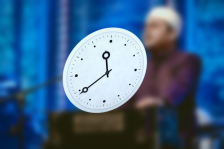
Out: 11h39
